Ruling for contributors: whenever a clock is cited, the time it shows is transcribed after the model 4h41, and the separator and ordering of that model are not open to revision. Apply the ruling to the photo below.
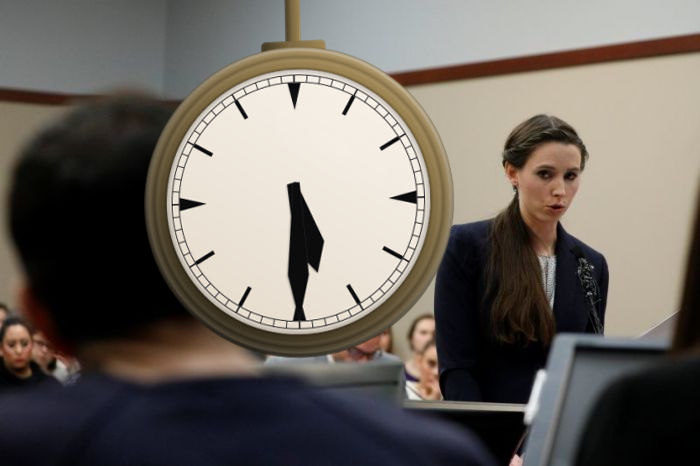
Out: 5h30
